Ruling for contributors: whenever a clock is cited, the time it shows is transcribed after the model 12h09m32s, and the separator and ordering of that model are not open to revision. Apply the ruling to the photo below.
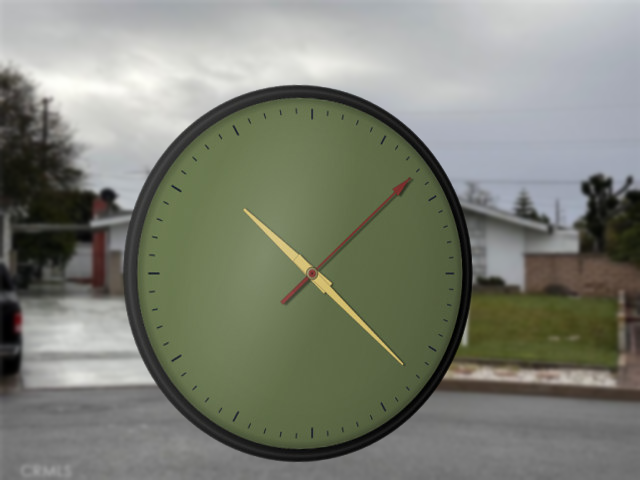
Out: 10h22m08s
